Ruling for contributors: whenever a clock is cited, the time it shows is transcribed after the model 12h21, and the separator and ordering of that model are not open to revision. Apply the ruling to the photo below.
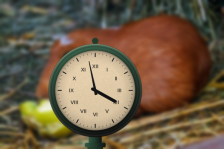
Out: 3h58
